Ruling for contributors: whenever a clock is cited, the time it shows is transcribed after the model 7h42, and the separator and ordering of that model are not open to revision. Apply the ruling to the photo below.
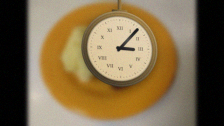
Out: 3h07
